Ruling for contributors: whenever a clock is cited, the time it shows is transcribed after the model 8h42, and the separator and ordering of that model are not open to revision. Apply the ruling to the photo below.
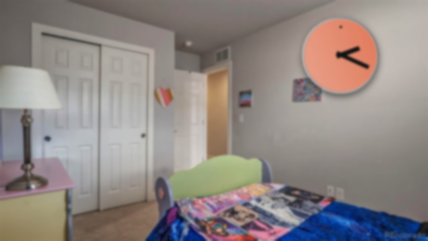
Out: 2h19
